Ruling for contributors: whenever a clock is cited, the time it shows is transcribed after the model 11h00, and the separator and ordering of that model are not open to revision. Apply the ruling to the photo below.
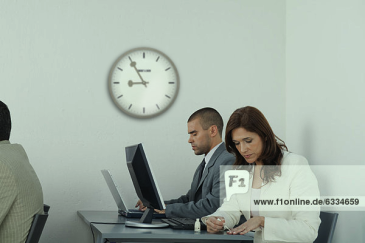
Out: 8h55
